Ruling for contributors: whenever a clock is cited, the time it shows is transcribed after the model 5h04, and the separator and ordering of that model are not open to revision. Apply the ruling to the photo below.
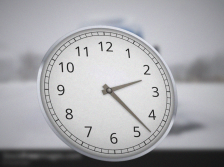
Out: 2h23
